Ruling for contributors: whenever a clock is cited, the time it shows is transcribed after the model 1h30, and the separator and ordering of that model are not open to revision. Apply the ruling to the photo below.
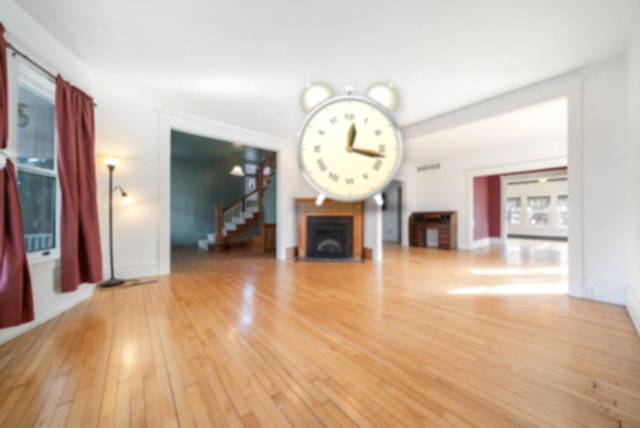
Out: 12h17
